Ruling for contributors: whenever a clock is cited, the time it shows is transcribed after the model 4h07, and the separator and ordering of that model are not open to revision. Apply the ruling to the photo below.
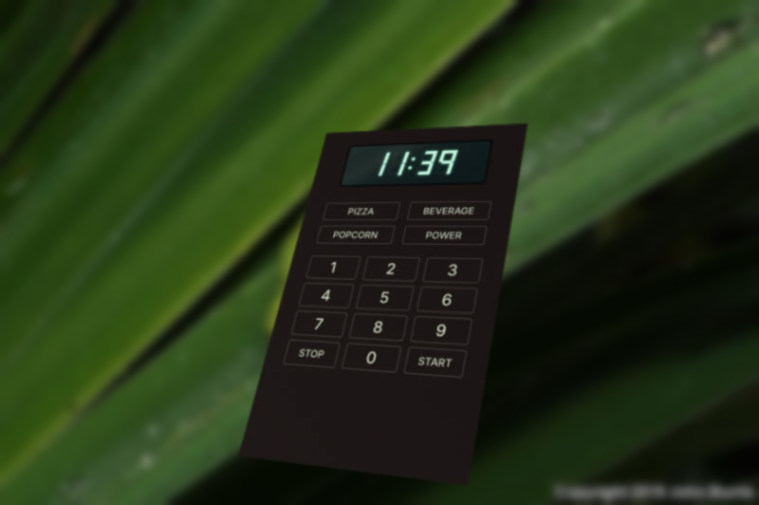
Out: 11h39
